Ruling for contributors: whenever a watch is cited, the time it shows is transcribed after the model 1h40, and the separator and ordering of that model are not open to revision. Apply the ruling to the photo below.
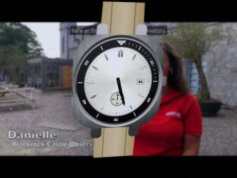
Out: 5h27
